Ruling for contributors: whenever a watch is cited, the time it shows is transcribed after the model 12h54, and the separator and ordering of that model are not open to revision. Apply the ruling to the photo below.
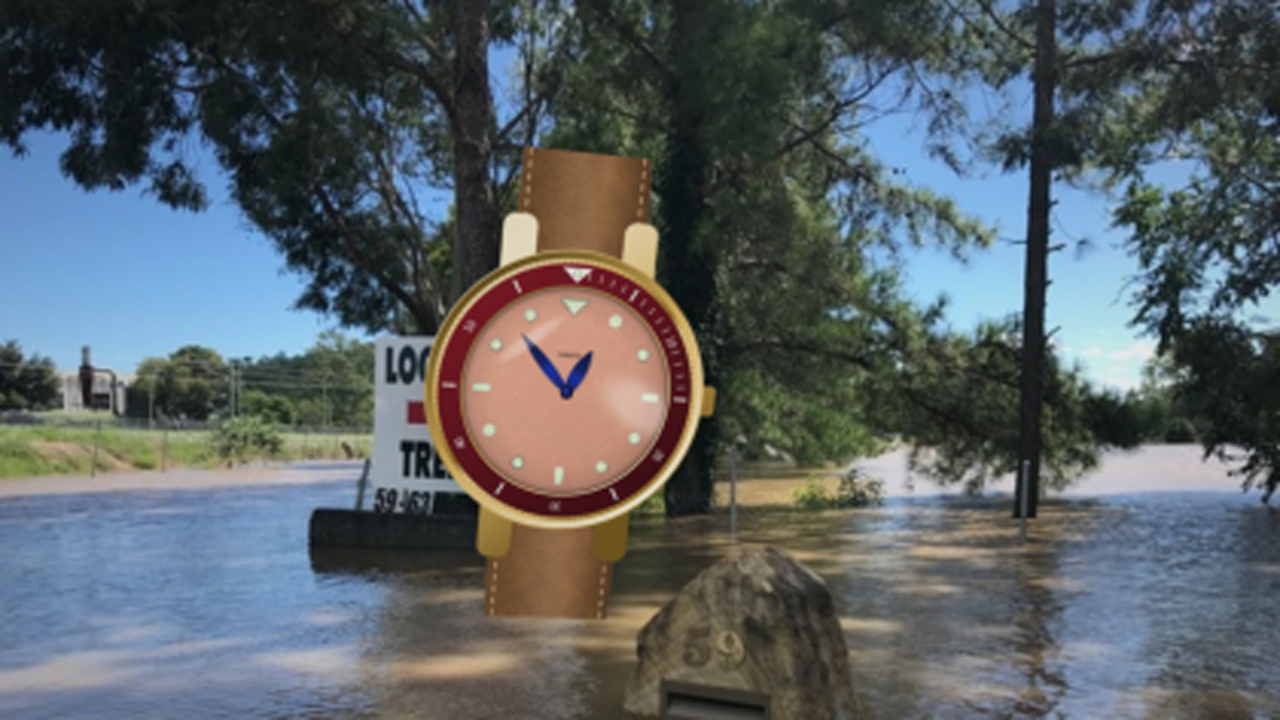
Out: 12h53
